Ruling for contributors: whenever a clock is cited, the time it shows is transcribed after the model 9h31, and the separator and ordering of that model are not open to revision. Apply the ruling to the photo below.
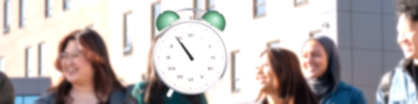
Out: 10h54
